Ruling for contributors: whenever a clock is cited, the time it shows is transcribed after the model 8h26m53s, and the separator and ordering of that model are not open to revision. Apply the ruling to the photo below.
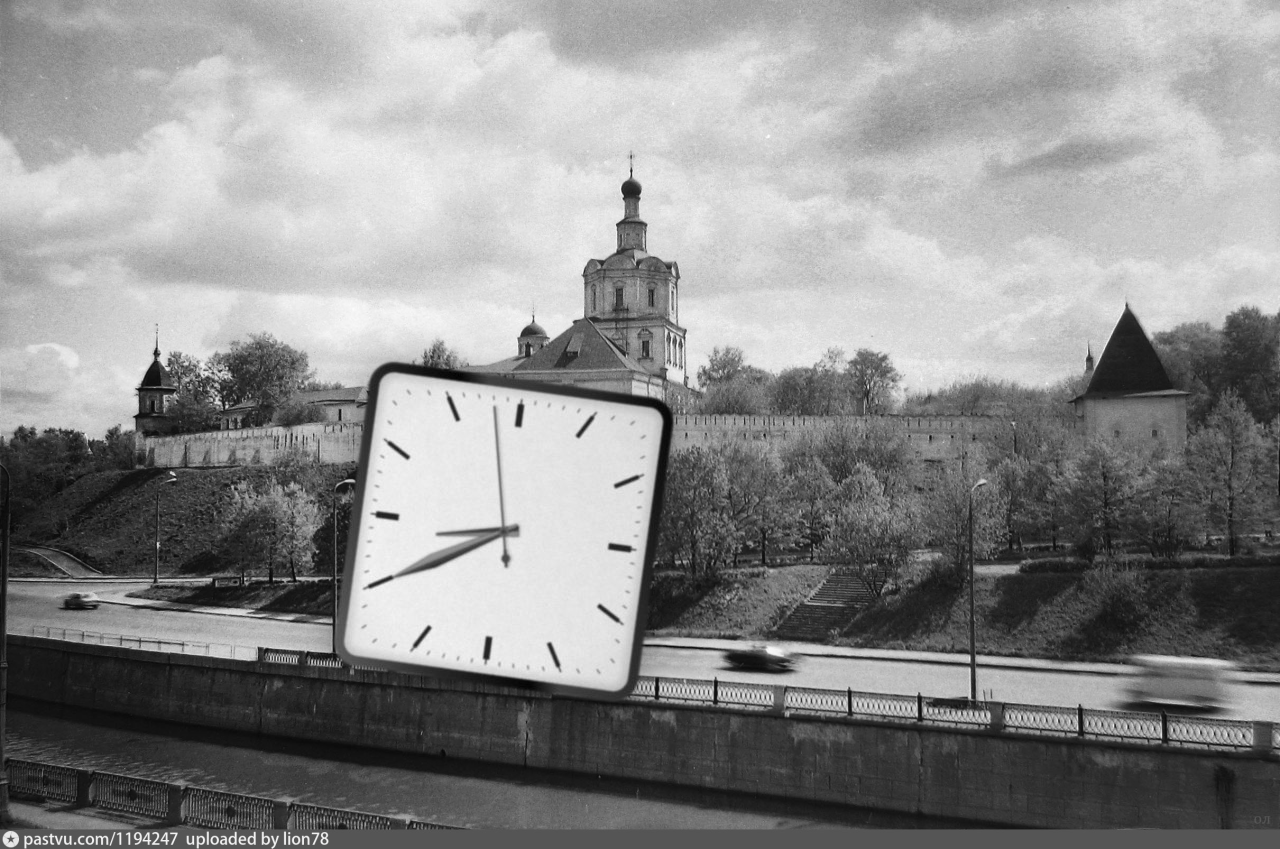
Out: 8h39m58s
